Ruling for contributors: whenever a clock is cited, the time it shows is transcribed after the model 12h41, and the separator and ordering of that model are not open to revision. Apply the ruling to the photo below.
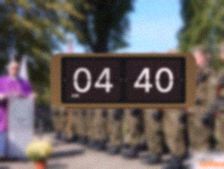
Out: 4h40
